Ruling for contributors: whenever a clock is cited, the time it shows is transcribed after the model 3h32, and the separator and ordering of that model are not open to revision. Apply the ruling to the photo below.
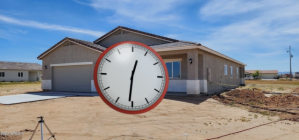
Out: 12h31
